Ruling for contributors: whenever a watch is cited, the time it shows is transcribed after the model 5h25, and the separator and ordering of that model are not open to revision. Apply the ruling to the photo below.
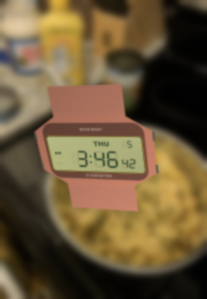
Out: 3h46
